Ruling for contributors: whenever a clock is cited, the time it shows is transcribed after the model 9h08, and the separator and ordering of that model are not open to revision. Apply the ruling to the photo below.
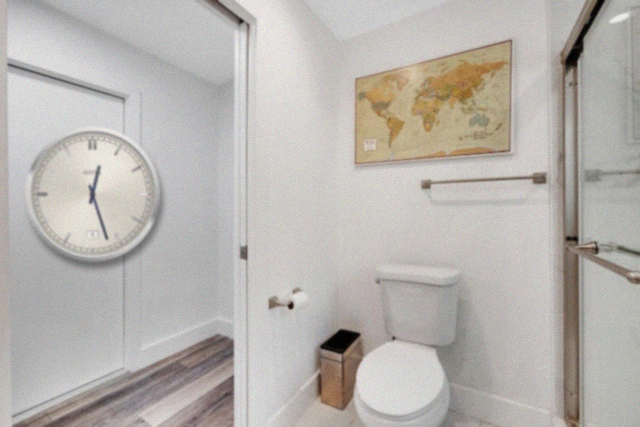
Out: 12h27
